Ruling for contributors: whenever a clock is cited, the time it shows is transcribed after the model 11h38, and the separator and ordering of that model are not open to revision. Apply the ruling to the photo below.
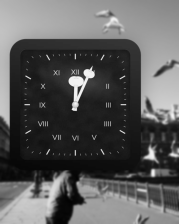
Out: 12h04
